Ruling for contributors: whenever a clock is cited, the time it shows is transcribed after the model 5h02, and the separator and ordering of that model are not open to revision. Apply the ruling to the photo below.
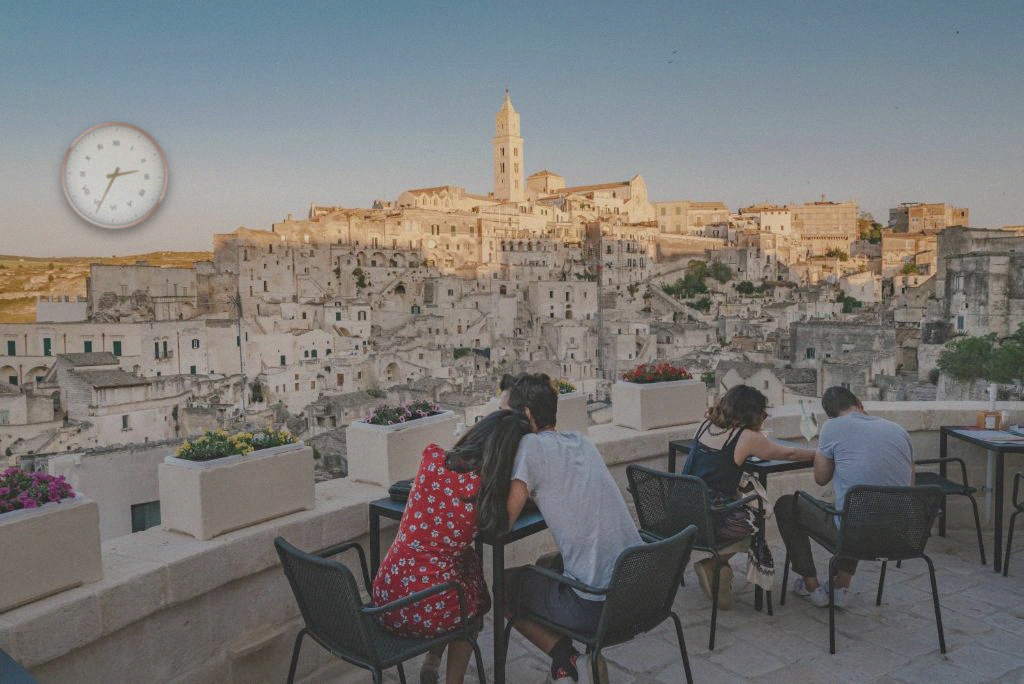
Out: 2h34
